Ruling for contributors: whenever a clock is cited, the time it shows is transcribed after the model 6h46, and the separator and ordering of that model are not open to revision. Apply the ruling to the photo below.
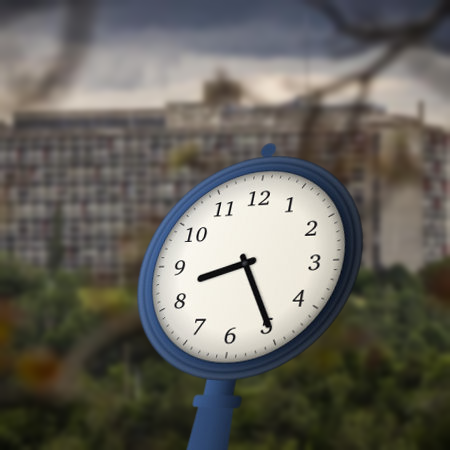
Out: 8h25
